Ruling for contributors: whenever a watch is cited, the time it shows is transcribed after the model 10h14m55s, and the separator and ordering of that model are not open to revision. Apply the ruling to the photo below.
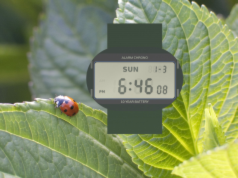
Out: 6h46m08s
